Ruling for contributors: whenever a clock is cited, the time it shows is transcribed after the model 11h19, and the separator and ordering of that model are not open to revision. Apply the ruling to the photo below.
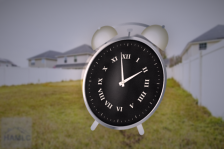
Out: 1h58
